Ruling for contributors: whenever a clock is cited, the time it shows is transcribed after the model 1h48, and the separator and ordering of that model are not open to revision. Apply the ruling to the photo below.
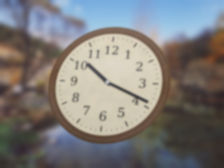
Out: 10h19
